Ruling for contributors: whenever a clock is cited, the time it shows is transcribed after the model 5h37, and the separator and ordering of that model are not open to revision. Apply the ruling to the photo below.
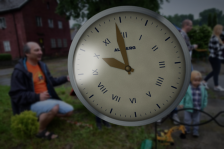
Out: 9h59
